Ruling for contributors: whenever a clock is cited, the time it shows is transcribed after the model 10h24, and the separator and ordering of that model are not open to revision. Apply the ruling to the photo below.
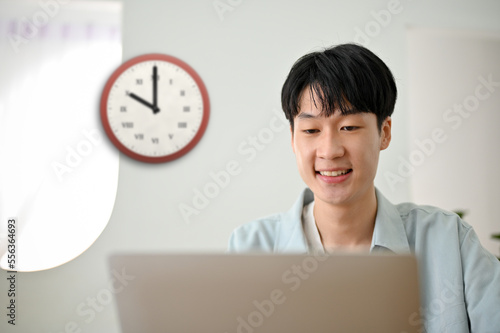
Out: 10h00
